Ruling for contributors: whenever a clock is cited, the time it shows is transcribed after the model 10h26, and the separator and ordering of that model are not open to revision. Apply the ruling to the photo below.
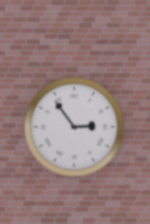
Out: 2h54
